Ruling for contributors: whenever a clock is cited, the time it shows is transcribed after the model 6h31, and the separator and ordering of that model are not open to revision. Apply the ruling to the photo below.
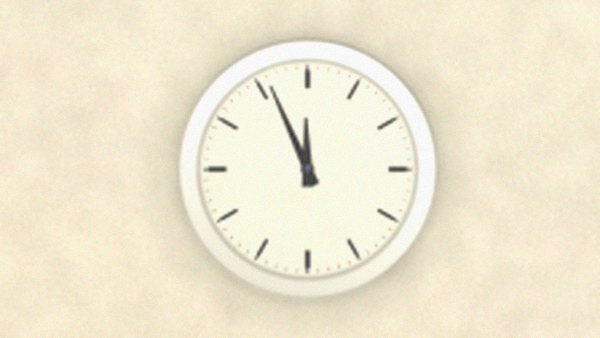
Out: 11h56
